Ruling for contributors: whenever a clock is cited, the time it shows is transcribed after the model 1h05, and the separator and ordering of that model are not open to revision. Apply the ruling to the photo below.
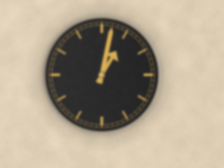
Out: 1h02
